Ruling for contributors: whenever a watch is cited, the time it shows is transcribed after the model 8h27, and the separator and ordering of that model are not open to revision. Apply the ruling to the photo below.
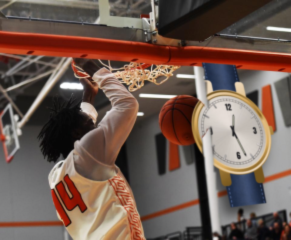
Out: 12h27
